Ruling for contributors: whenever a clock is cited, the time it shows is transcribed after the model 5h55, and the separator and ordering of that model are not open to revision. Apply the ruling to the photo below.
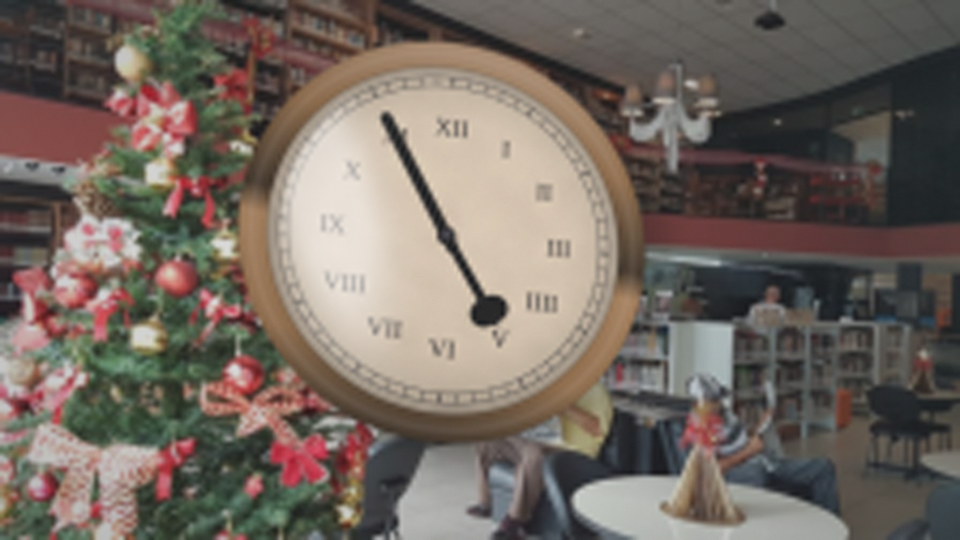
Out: 4h55
